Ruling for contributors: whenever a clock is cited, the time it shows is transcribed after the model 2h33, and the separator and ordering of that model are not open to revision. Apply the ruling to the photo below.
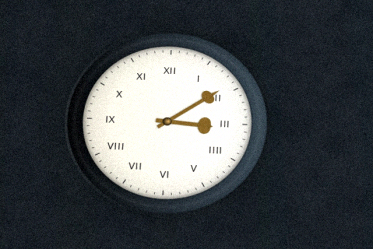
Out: 3h09
